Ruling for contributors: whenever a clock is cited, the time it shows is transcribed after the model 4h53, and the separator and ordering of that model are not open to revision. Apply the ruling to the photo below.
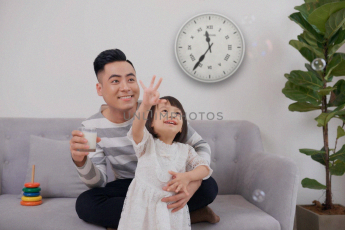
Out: 11h36
